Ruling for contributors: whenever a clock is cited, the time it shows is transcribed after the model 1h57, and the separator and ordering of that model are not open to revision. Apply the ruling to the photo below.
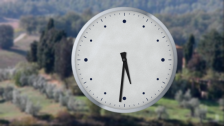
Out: 5h31
